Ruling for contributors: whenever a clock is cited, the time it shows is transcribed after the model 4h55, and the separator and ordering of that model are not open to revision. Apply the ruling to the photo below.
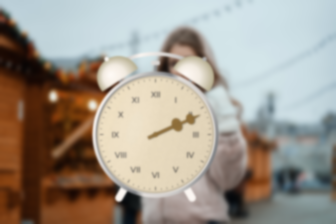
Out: 2h11
